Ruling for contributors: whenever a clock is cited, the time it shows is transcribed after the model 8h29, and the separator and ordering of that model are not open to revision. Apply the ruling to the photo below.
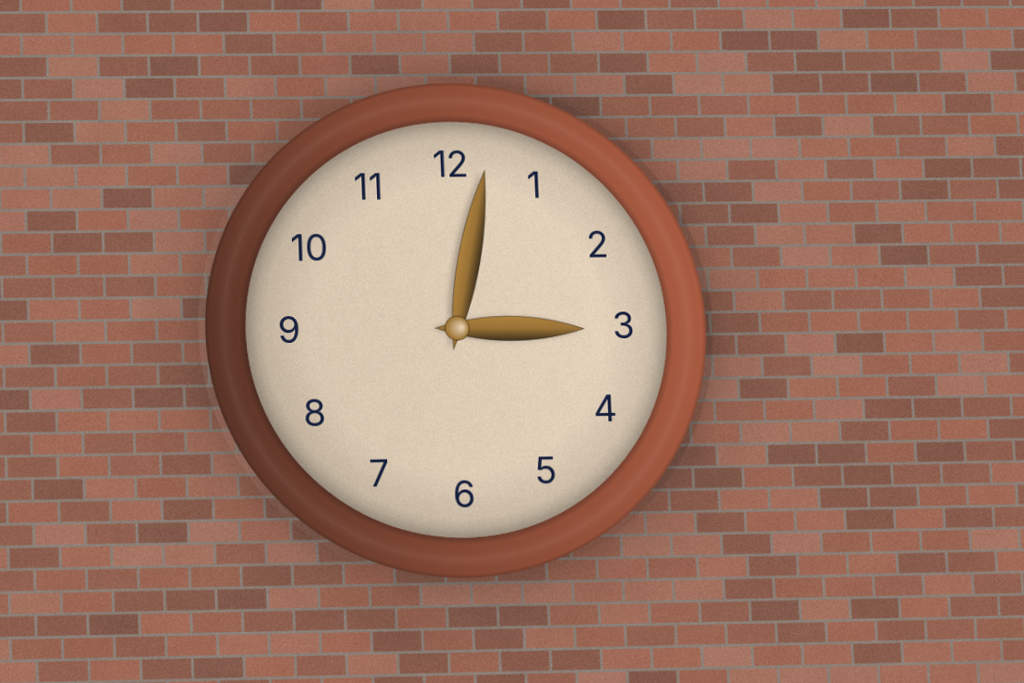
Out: 3h02
